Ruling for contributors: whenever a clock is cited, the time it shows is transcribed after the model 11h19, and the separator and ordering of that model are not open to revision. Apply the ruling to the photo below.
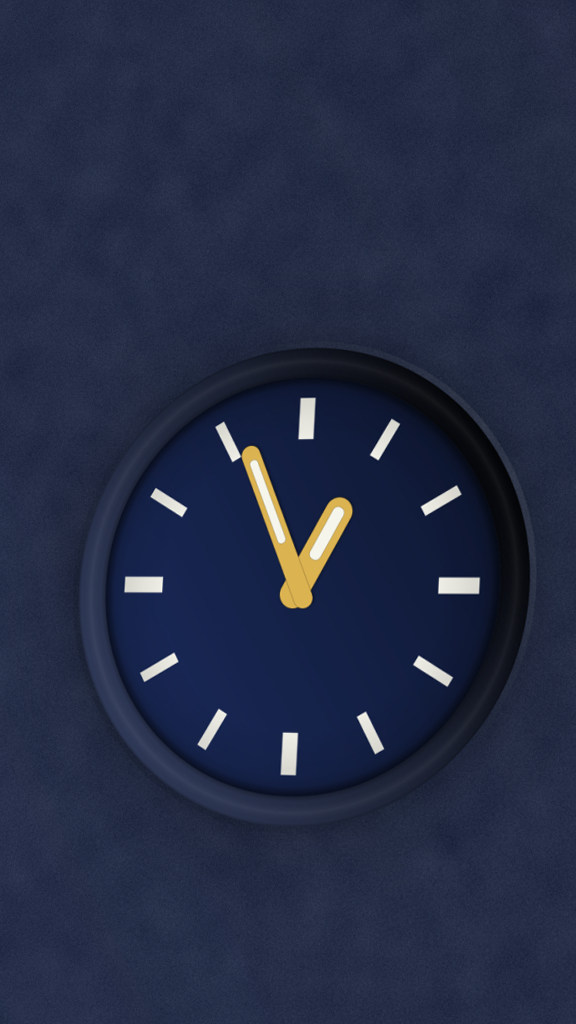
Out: 12h56
